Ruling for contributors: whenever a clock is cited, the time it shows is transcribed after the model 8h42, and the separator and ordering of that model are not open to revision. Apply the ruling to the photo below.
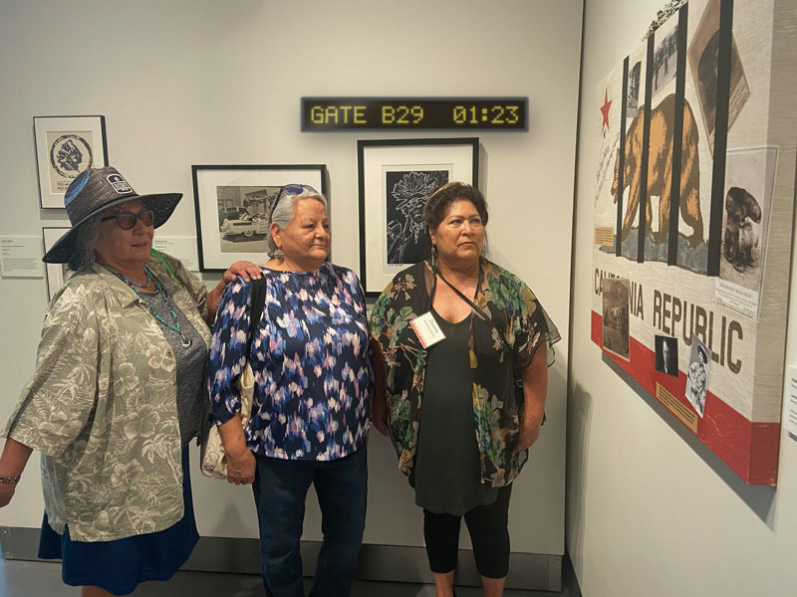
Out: 1h23
